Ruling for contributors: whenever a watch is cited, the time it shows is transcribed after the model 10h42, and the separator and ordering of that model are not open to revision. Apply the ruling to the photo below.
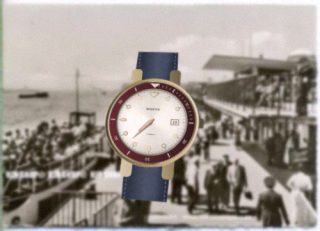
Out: 7h37
